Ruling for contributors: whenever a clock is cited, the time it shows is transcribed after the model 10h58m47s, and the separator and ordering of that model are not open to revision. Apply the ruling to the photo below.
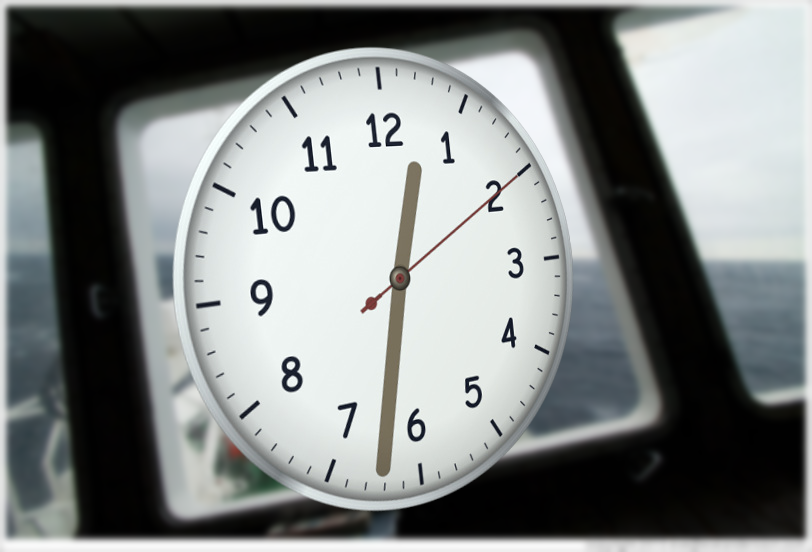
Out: 12h32m10s
